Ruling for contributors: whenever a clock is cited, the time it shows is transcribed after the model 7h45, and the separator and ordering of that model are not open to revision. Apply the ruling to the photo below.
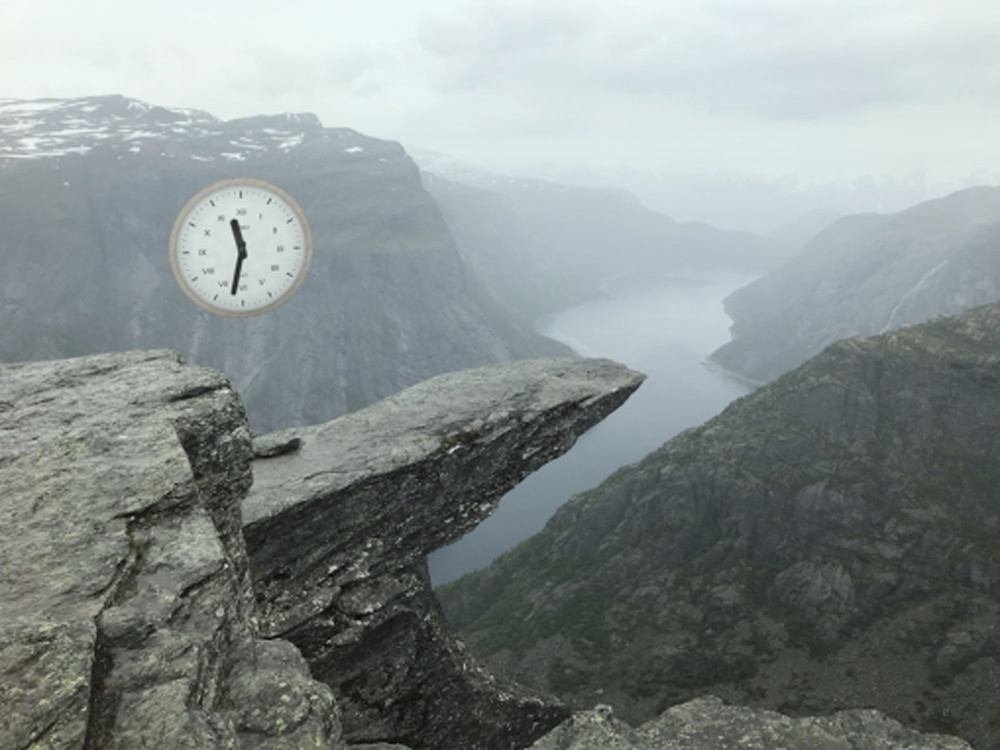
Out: 11h32
